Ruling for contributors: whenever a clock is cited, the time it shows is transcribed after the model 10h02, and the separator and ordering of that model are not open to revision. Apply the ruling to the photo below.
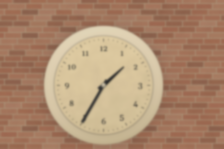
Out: 1h35
